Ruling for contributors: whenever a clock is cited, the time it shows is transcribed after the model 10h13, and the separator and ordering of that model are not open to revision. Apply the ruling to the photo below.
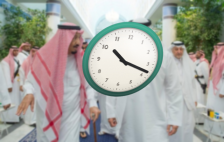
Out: 10h18
